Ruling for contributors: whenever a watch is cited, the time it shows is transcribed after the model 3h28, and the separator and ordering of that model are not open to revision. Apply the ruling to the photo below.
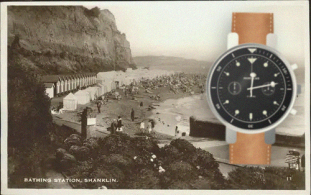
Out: 12h13
